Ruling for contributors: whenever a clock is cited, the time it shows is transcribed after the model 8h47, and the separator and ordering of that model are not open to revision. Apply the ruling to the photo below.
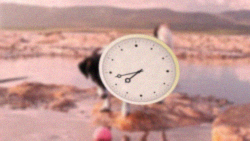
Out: 7h43
